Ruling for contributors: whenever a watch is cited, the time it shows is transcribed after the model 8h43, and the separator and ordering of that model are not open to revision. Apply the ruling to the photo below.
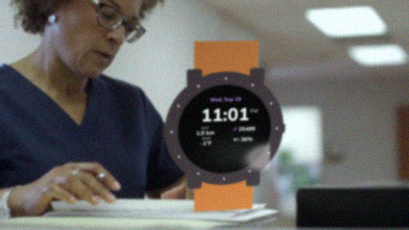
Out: 11h01
